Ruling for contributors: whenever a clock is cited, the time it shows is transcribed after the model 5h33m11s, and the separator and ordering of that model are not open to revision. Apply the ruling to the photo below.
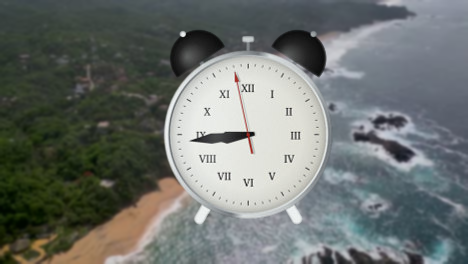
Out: 8h43m58s
